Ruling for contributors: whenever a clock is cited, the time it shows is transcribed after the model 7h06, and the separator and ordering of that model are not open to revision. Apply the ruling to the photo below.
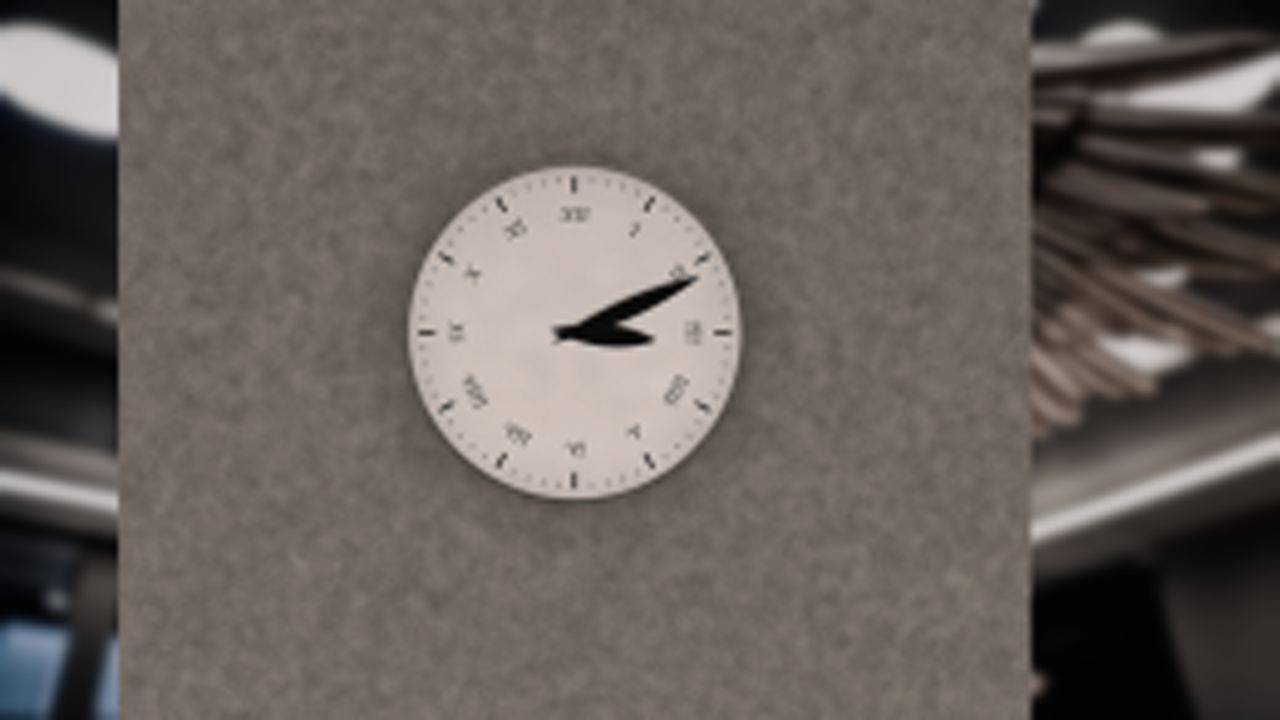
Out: 3h11
